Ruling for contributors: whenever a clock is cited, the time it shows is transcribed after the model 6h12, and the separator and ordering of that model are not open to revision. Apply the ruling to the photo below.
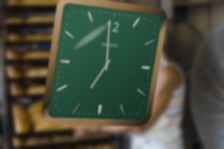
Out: 6h59
